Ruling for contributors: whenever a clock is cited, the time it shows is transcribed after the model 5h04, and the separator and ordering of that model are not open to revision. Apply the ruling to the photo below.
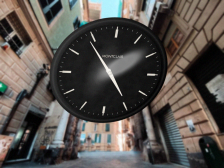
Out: 4h54
